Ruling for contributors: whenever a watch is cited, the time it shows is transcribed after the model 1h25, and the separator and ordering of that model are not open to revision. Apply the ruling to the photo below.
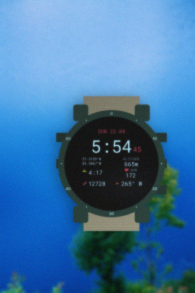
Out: 5h54
